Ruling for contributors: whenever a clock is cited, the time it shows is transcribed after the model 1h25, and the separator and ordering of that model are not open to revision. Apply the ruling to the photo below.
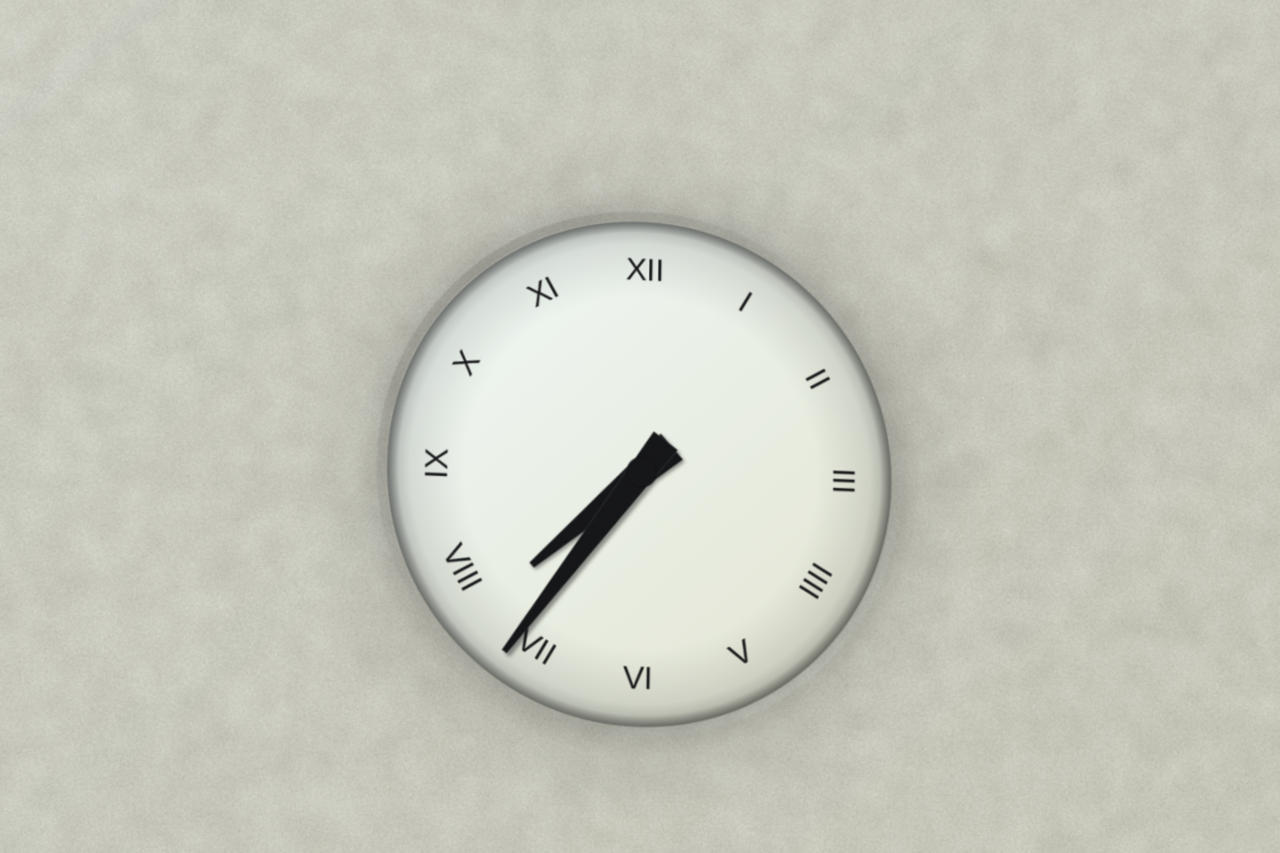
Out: 7h36
